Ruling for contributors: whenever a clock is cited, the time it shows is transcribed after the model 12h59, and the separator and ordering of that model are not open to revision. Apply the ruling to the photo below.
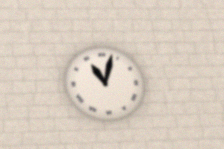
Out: 11h03
